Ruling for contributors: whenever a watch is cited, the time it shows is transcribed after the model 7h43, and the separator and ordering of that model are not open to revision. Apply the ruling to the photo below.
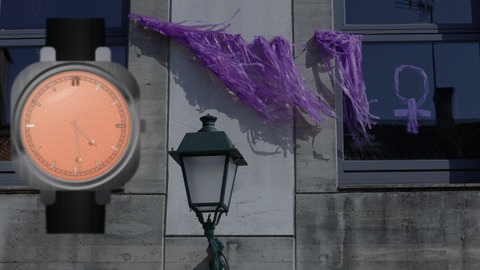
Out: 4h29
